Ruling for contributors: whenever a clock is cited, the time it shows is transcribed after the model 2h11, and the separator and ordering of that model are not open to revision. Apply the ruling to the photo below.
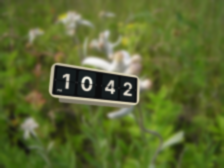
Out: 10h42
